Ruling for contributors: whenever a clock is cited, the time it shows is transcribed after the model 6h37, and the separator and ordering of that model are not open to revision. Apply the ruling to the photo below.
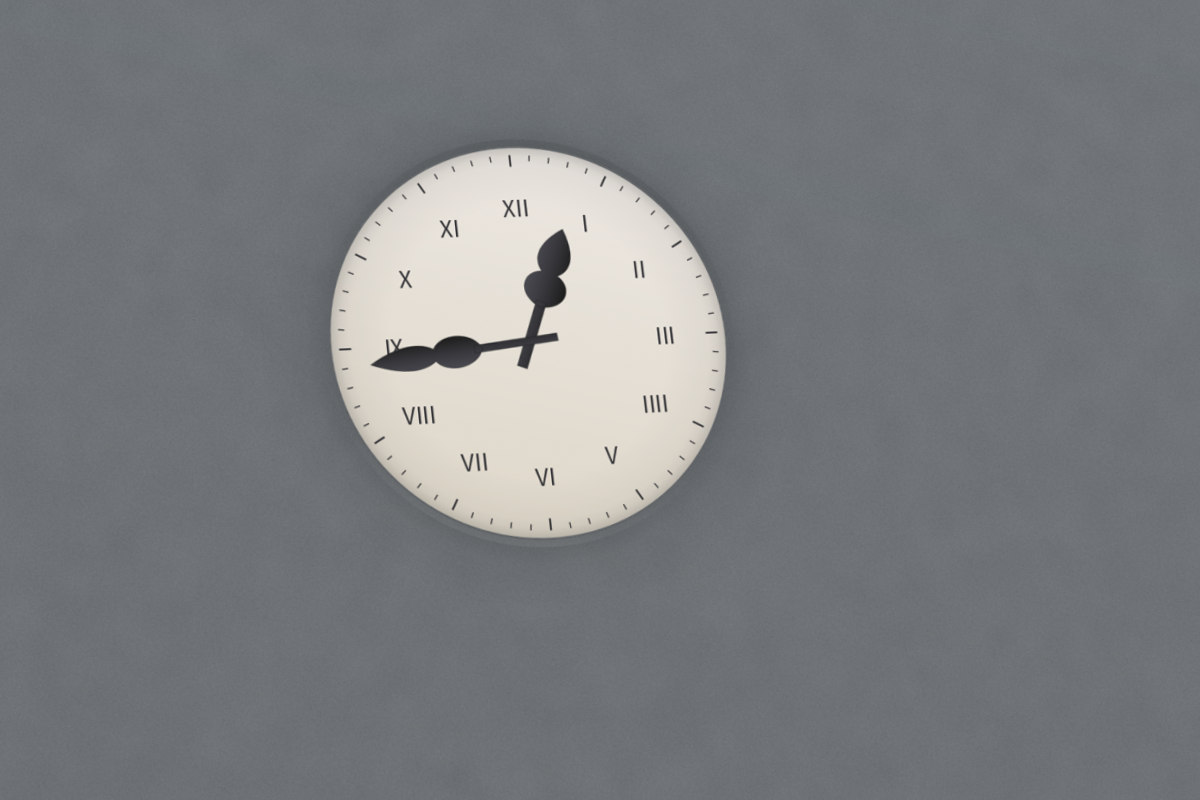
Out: 12h44
